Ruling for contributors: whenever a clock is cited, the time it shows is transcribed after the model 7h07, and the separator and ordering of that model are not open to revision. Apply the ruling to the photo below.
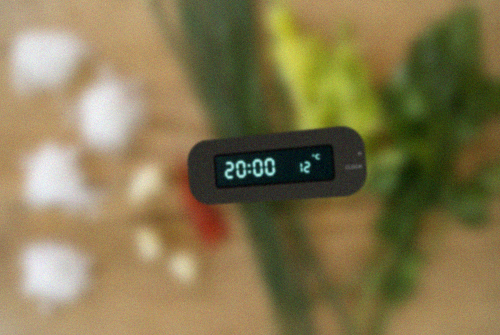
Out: 20h00
